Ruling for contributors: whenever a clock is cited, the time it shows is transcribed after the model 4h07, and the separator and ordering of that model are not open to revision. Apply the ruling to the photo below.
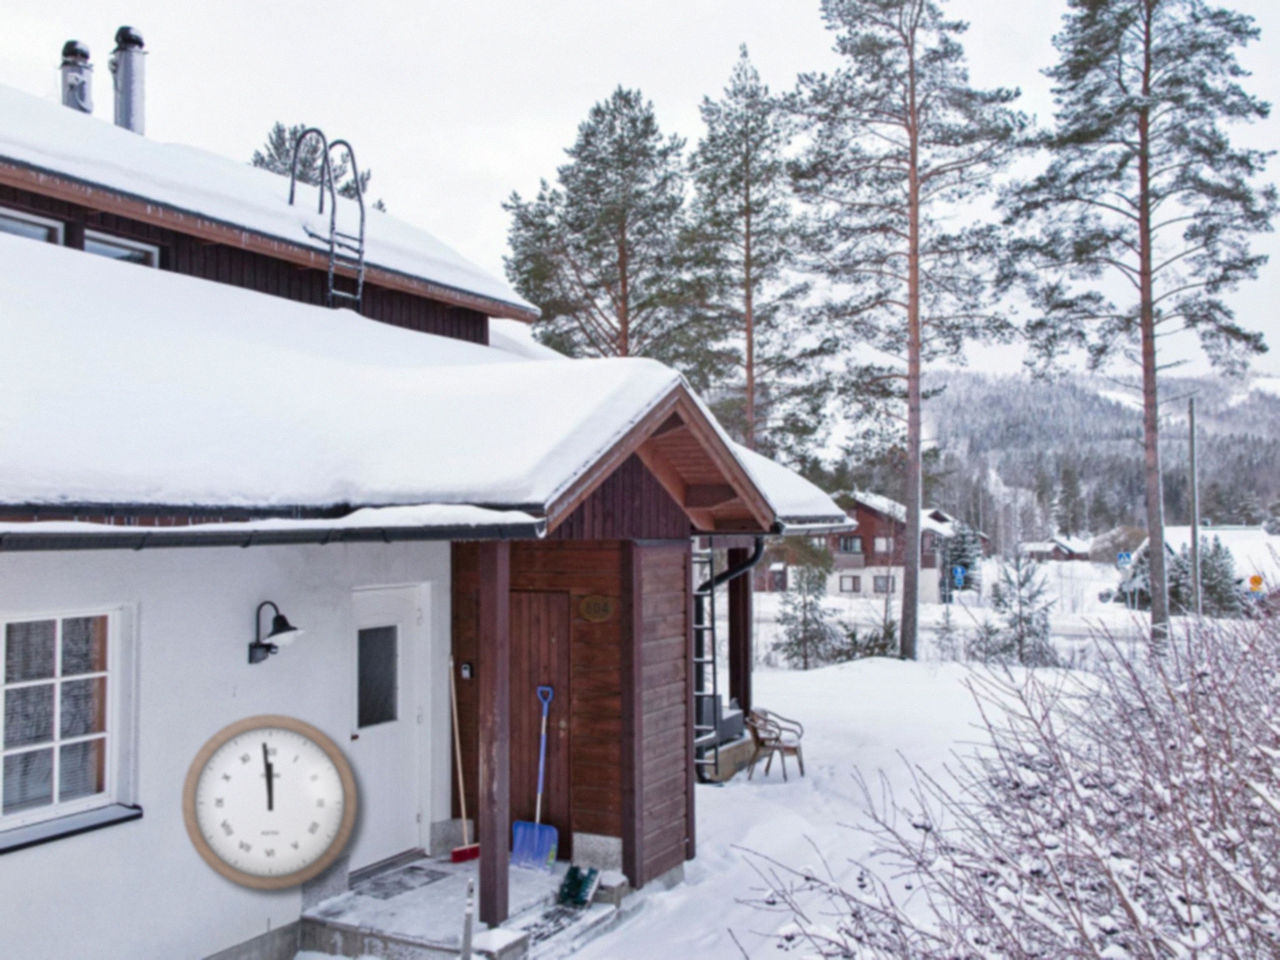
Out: 11h59
